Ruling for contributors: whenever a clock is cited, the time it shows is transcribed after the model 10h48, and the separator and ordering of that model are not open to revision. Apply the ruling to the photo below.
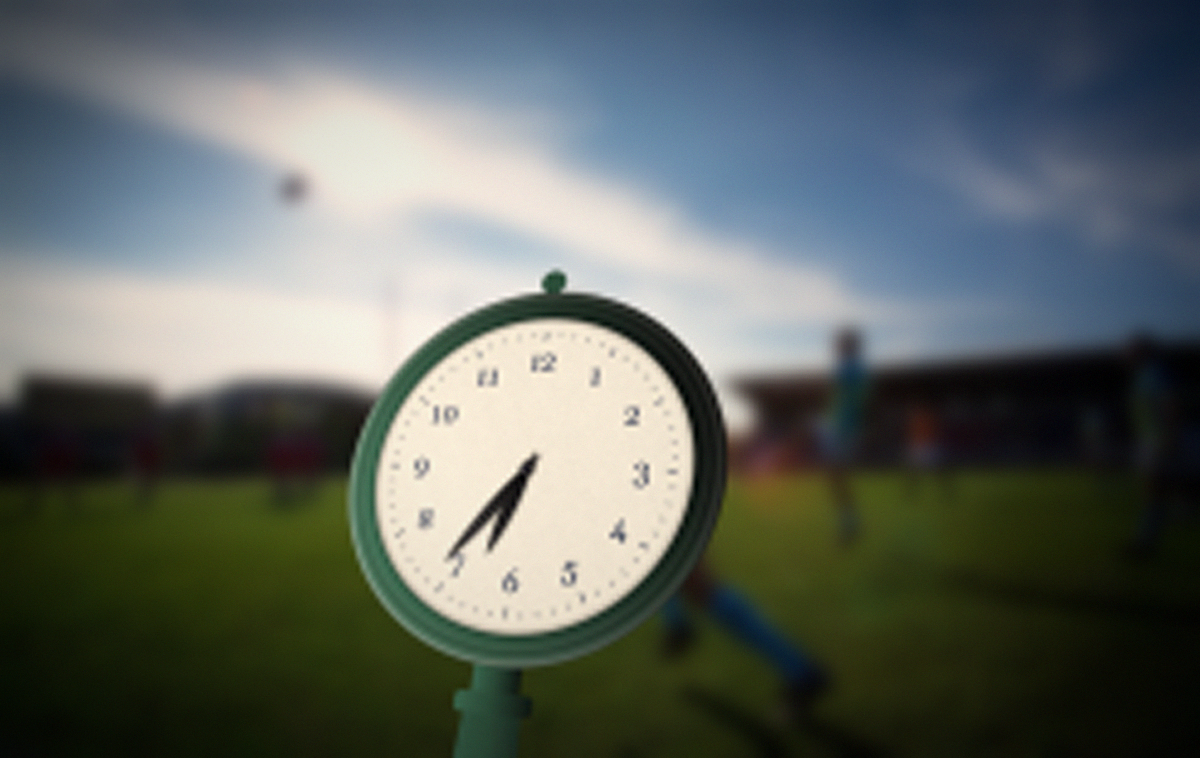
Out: 6h36
